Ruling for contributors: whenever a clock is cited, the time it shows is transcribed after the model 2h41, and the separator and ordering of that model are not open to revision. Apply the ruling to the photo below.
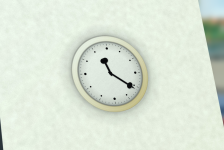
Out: 11h21
